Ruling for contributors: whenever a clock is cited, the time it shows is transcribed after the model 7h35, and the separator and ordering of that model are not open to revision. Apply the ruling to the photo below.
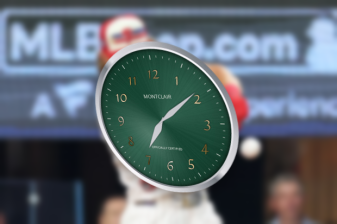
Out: 7h09
